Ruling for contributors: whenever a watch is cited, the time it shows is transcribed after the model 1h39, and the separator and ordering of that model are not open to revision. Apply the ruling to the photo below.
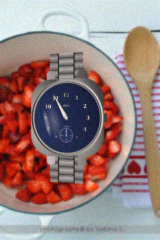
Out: 10h55
